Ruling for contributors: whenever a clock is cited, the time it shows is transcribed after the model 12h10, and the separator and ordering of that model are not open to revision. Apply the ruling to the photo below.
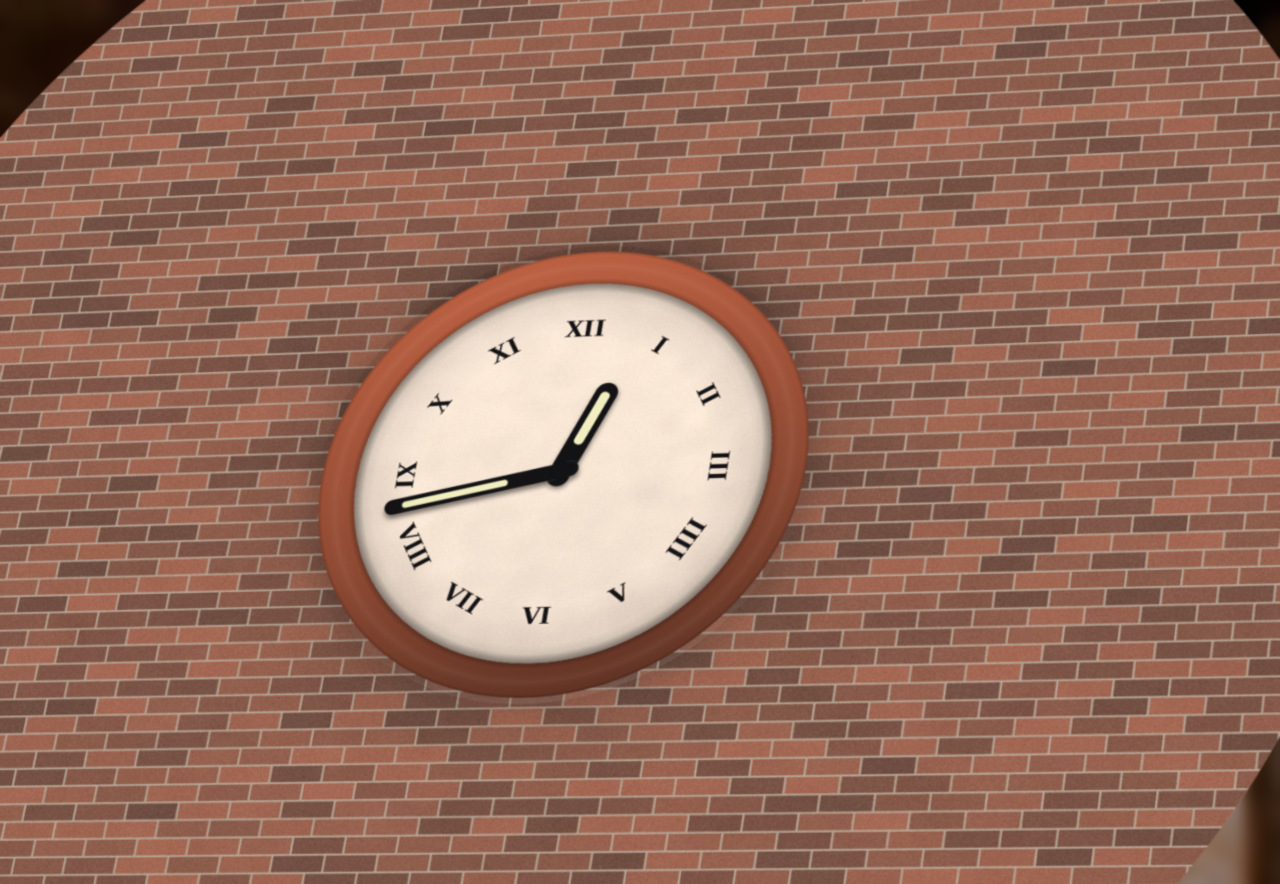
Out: 12h43
